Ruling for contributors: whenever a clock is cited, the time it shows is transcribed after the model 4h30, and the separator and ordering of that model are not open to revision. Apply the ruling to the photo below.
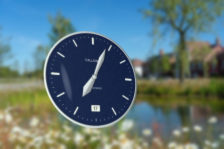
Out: 7h04
